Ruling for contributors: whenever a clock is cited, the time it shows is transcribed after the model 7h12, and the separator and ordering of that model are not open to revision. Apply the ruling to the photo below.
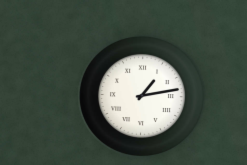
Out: 1h13
